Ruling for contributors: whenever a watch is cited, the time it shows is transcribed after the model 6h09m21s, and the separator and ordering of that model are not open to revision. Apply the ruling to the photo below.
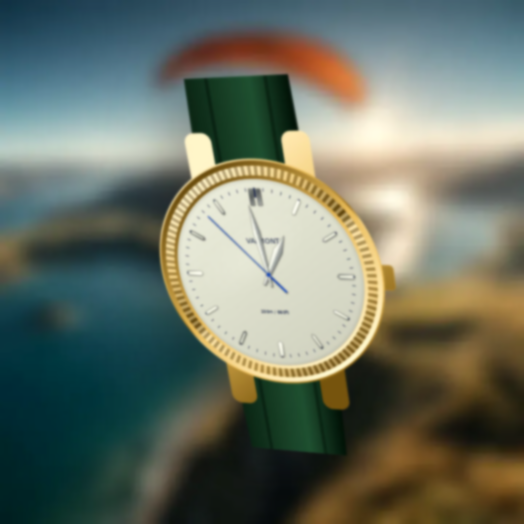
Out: 12h58m53s
